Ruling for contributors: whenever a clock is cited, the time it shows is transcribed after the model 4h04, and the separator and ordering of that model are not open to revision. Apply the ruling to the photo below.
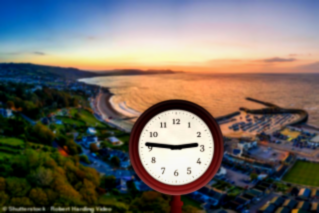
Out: 2h46
